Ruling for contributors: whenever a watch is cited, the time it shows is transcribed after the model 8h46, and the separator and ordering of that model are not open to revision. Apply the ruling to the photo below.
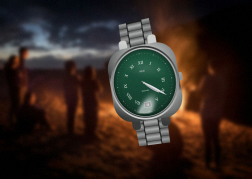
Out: 4h21
